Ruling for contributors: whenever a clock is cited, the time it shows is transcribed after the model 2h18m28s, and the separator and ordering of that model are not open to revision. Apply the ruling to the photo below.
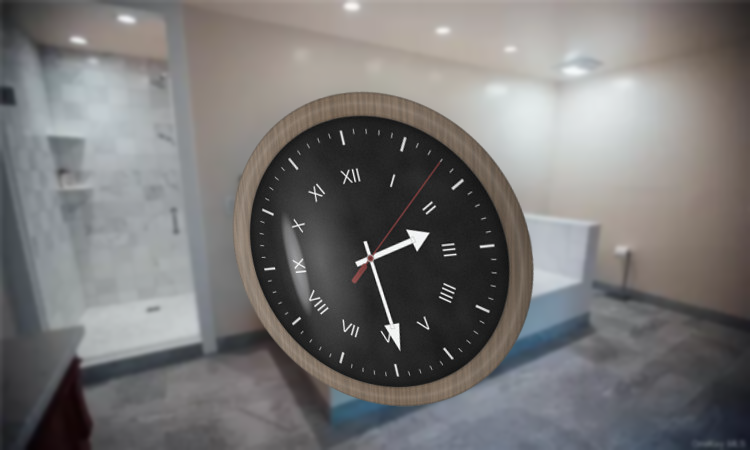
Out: 2h29m08s
